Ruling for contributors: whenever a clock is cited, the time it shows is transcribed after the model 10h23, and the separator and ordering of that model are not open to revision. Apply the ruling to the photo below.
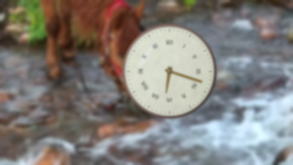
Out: 6h18
